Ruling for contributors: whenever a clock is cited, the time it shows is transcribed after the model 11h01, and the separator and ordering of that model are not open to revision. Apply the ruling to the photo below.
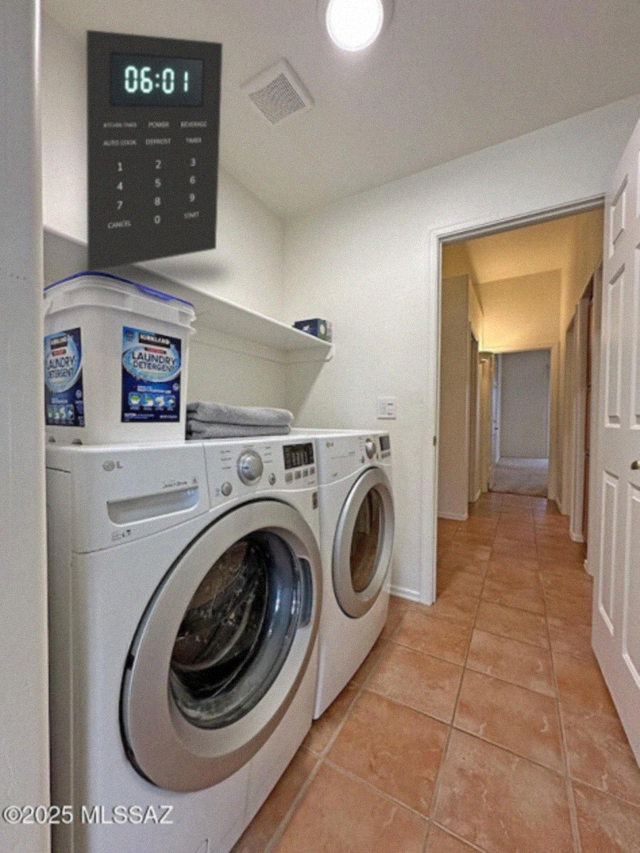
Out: 6h01
